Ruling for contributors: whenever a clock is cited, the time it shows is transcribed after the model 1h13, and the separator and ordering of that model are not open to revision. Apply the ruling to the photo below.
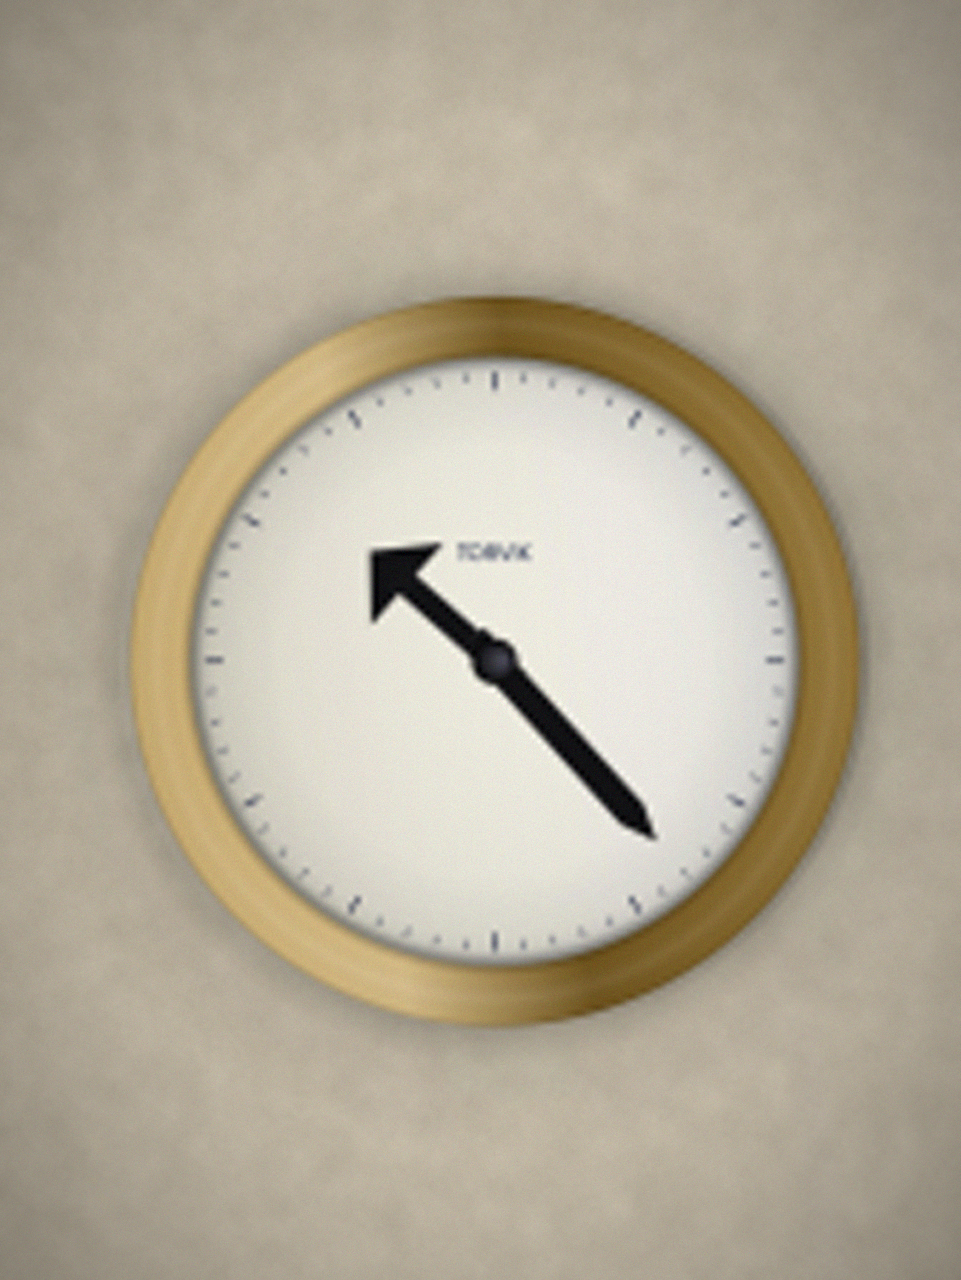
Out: 10h23
